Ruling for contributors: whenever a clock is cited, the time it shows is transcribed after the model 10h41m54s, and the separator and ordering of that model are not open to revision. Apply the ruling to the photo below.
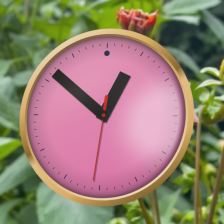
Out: 12h51m31s
